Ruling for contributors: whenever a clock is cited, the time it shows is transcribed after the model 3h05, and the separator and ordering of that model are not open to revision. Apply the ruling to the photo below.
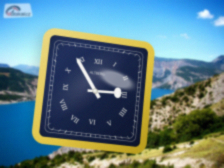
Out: 2h54
